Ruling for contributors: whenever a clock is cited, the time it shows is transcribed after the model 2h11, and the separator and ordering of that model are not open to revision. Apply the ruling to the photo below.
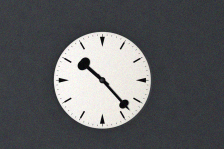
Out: 10h23
